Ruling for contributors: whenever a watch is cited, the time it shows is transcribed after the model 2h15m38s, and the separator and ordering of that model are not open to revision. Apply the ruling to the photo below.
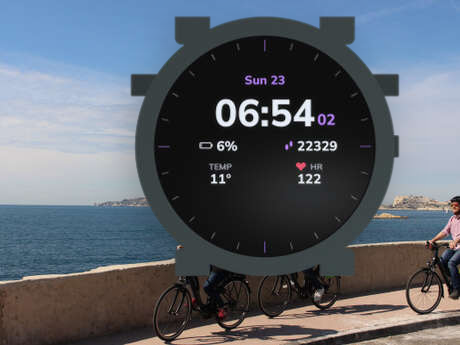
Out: 6h54m02s
